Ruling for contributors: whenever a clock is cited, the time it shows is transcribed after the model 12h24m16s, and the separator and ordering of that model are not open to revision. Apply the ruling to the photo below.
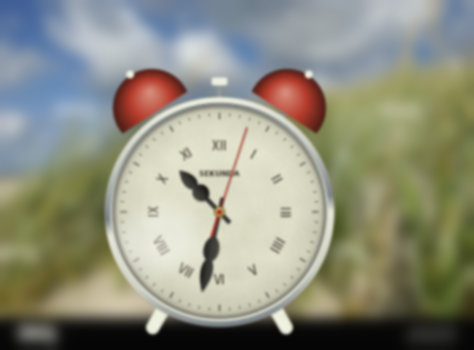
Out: 10h32m03s
